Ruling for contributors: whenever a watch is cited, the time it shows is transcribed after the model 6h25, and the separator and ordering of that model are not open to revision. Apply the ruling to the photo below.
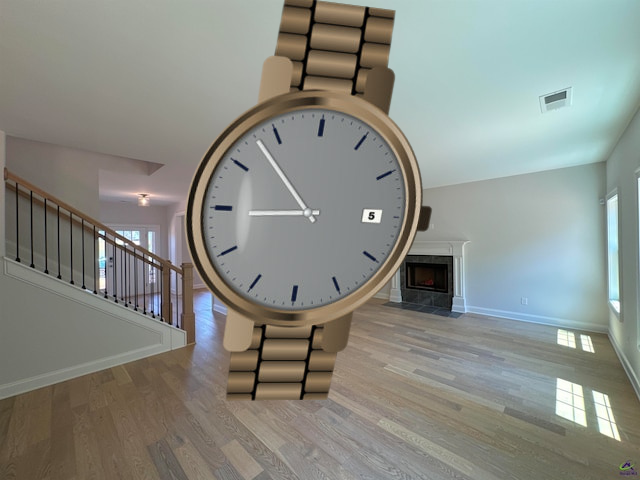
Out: 8h53
